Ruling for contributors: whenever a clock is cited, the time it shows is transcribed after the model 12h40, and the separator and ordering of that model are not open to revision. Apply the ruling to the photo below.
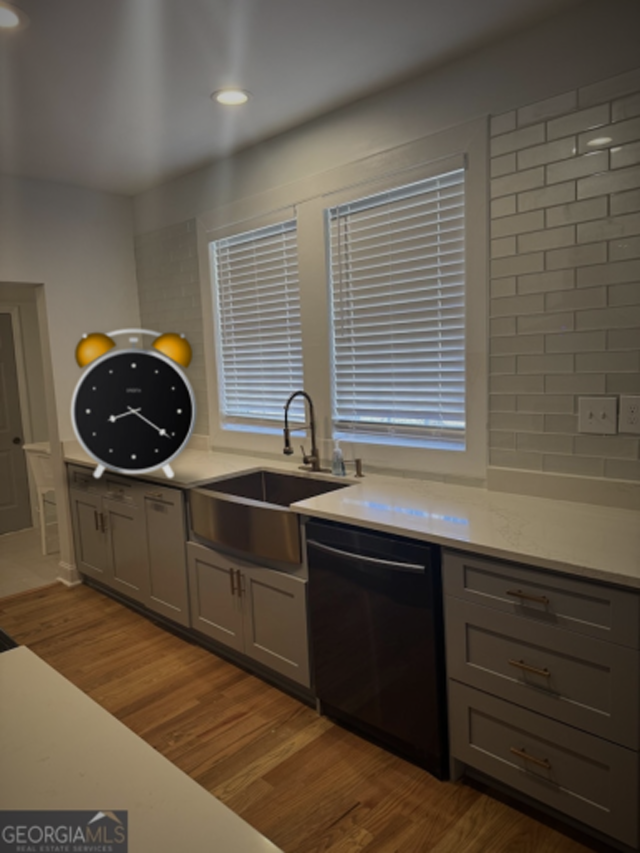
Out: 8h21
